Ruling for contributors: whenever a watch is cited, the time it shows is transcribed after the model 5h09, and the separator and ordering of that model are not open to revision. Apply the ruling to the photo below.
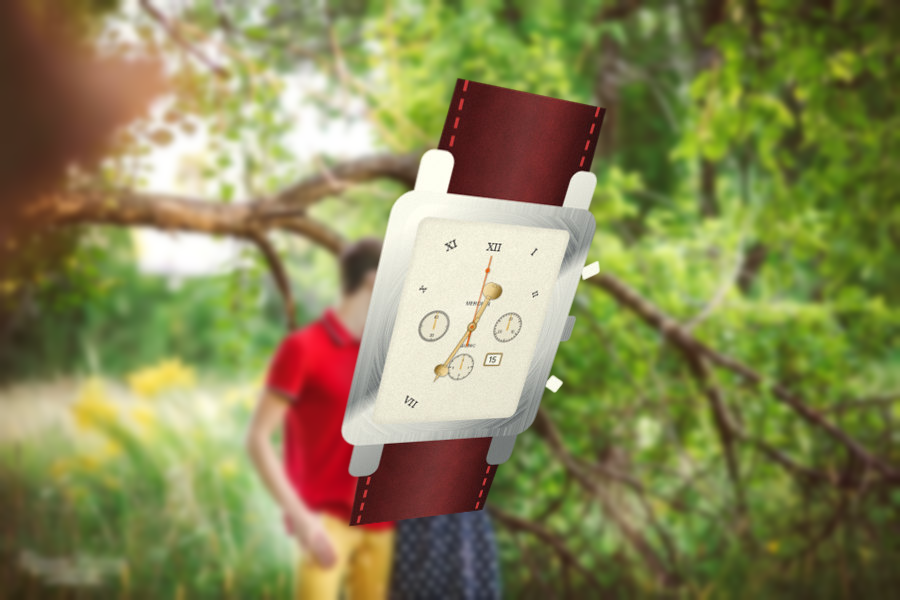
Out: 12h34
